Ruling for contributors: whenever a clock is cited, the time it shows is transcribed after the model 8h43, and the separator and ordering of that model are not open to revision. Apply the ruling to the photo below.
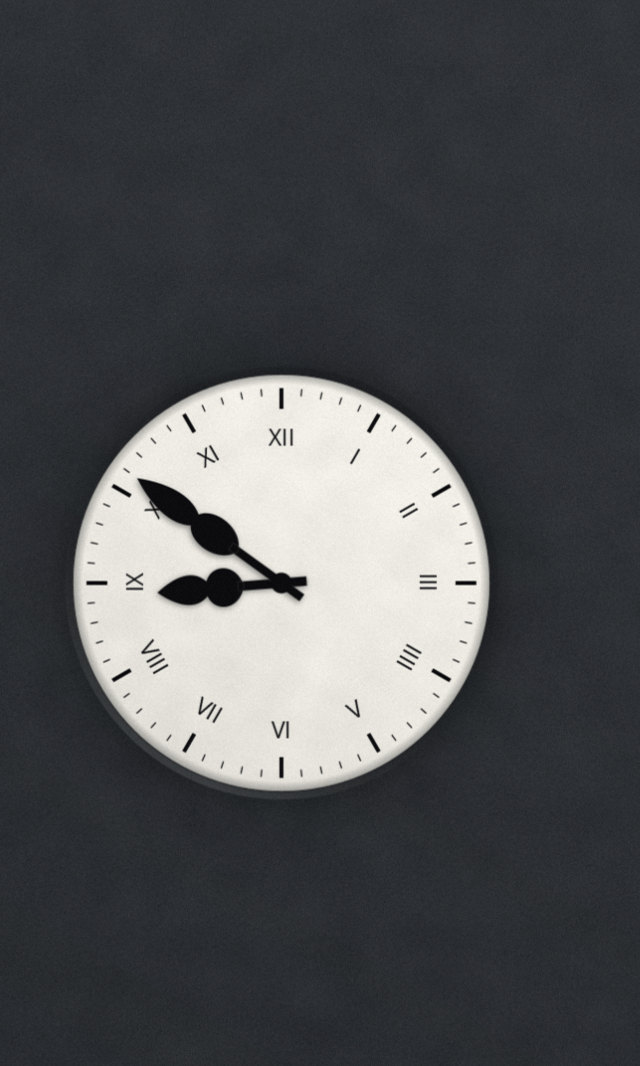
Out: 8h51
